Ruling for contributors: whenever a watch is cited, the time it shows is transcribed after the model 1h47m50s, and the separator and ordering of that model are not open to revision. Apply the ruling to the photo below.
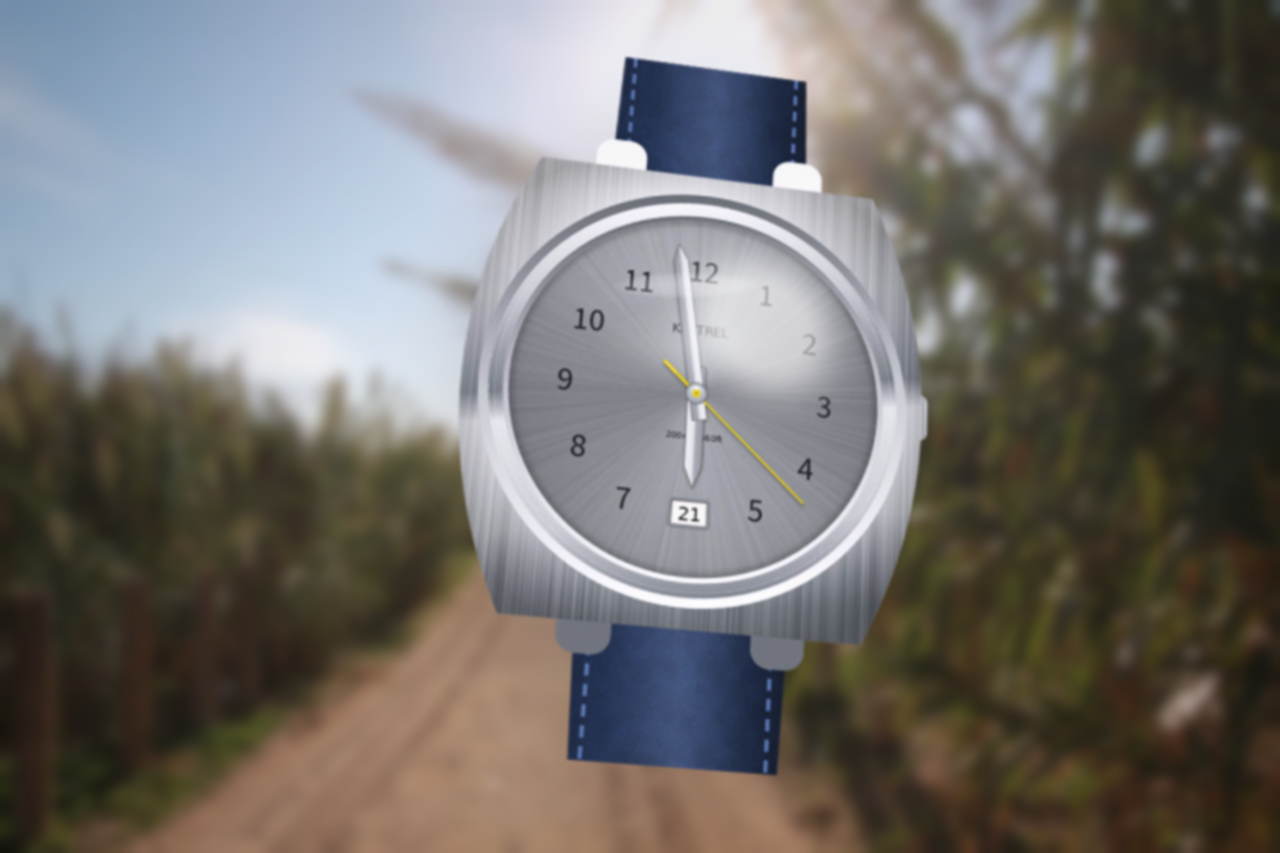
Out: 5h58m22s
